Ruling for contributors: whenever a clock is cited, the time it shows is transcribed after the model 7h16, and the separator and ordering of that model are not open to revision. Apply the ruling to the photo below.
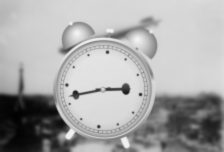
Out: 2h42
